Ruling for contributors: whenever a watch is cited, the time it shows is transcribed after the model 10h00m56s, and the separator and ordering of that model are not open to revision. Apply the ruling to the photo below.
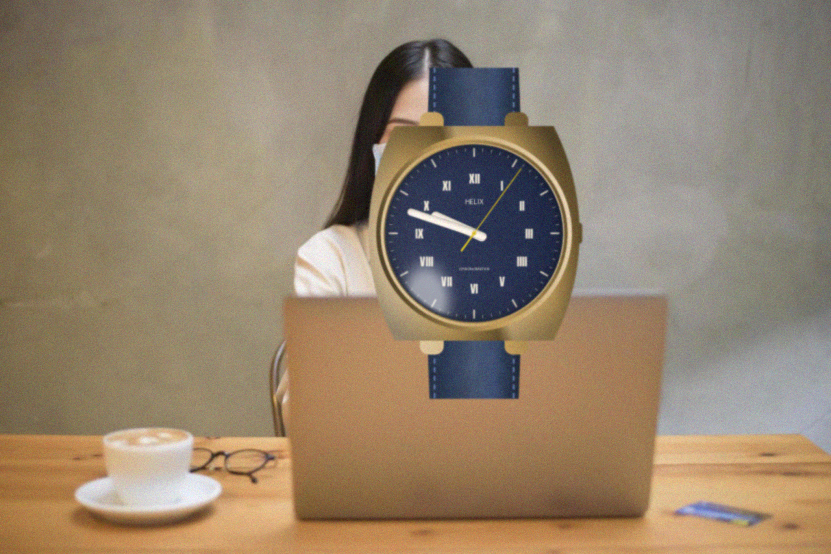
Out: 9h48m06s
